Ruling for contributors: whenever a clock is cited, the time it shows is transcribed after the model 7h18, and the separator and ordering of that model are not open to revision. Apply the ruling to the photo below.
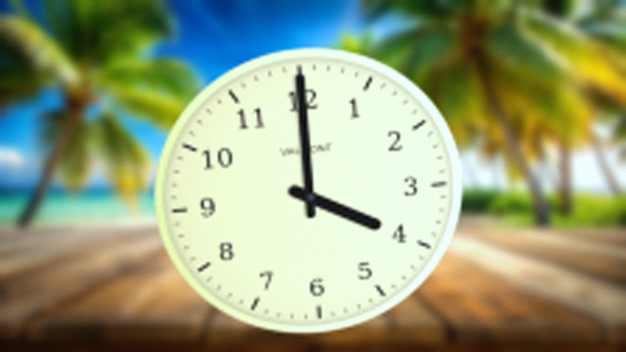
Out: 4h00
